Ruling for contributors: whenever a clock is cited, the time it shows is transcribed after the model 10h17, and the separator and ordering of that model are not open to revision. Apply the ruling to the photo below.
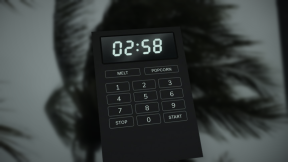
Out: 2h58
